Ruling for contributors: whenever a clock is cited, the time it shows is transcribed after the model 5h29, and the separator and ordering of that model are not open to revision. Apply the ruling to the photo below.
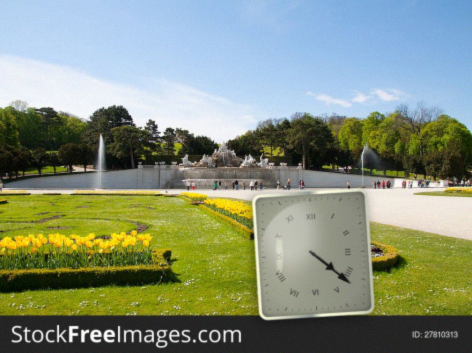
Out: 4h22
